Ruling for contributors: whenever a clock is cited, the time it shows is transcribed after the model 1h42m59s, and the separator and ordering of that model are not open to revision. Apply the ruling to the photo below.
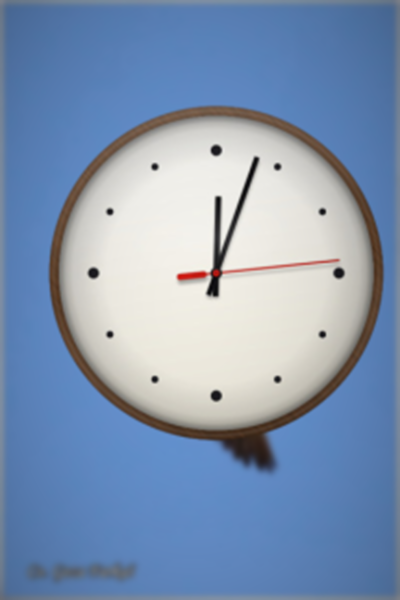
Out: 12h03m14s
